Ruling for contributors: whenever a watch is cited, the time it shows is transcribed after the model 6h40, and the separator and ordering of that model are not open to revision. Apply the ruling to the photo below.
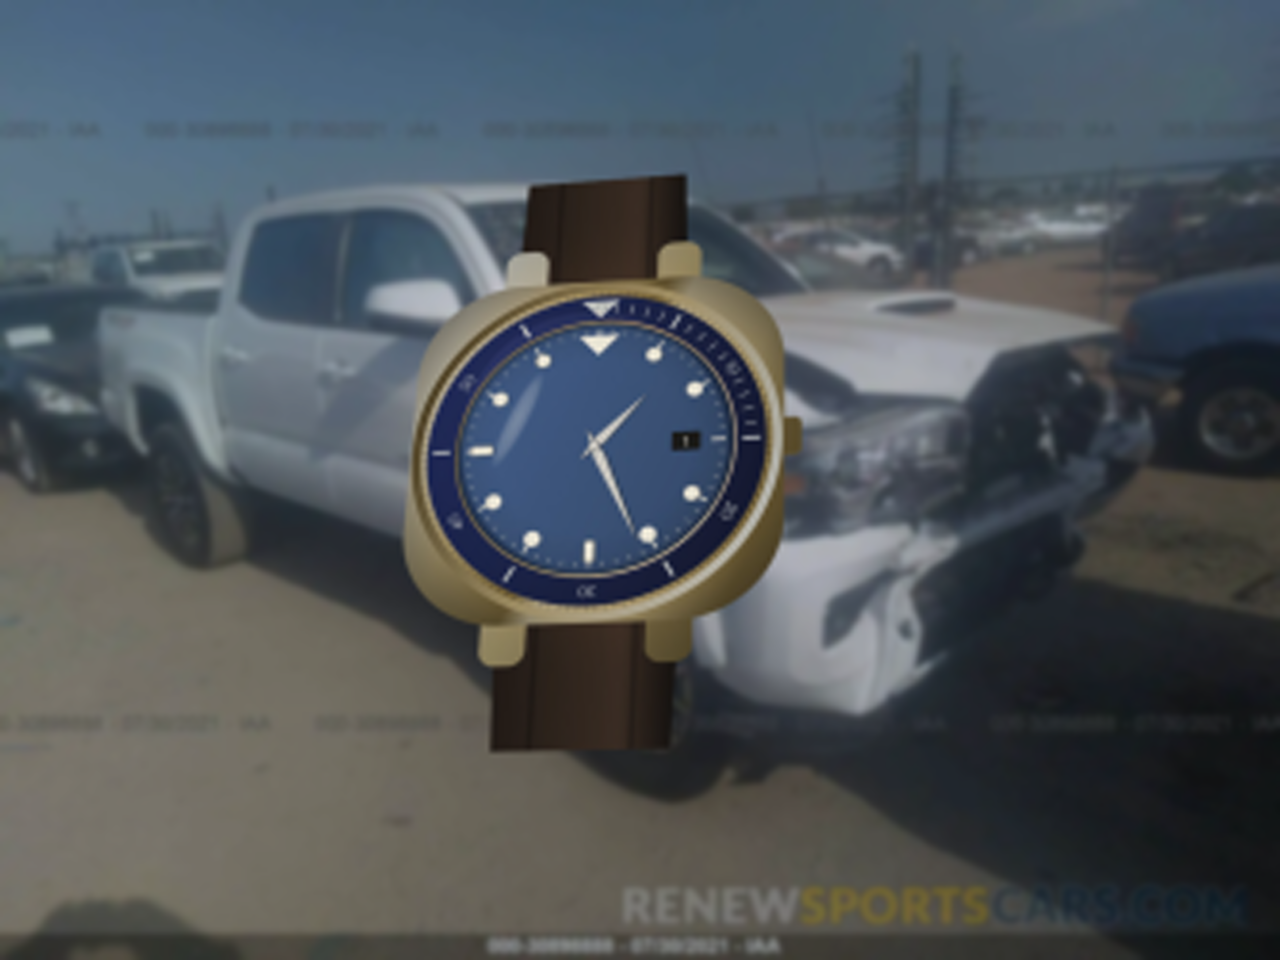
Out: 1h26
